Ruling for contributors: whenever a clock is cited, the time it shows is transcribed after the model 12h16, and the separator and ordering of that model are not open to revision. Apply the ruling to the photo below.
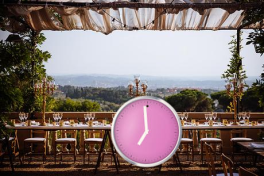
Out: 6h59
